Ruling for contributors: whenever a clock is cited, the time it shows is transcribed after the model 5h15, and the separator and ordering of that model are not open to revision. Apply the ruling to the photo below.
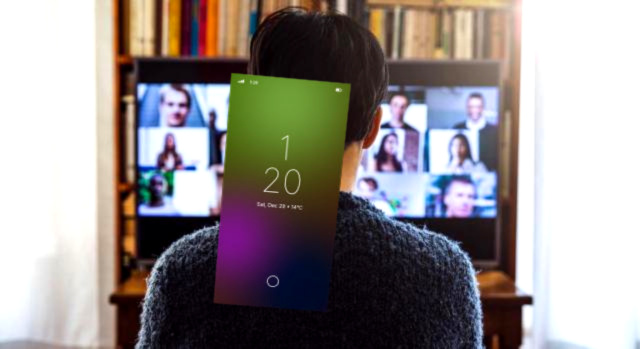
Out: 1h20
